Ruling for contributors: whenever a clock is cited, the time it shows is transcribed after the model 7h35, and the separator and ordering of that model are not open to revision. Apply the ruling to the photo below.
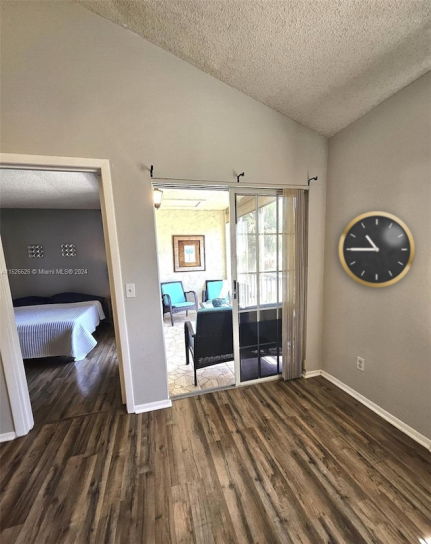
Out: 10h45
